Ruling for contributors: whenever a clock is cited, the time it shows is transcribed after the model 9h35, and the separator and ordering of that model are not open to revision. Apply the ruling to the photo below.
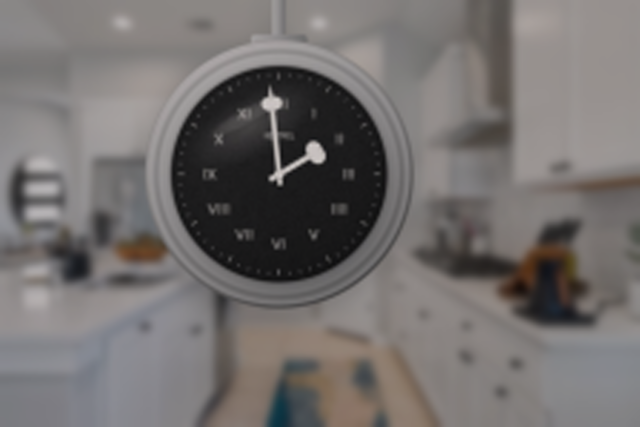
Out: 1h59
